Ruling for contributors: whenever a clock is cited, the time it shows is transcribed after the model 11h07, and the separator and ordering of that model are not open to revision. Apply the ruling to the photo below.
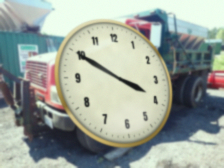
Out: 3h50
